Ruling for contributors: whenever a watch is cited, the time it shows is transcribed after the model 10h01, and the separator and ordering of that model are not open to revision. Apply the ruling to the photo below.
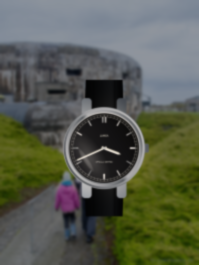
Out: 3h41
